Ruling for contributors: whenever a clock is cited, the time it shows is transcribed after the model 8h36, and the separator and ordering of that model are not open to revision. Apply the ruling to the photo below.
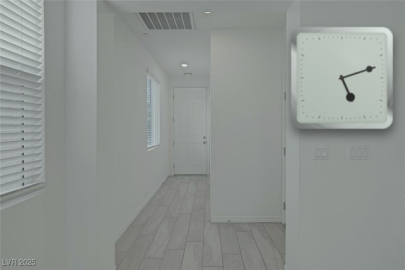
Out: 5h12
